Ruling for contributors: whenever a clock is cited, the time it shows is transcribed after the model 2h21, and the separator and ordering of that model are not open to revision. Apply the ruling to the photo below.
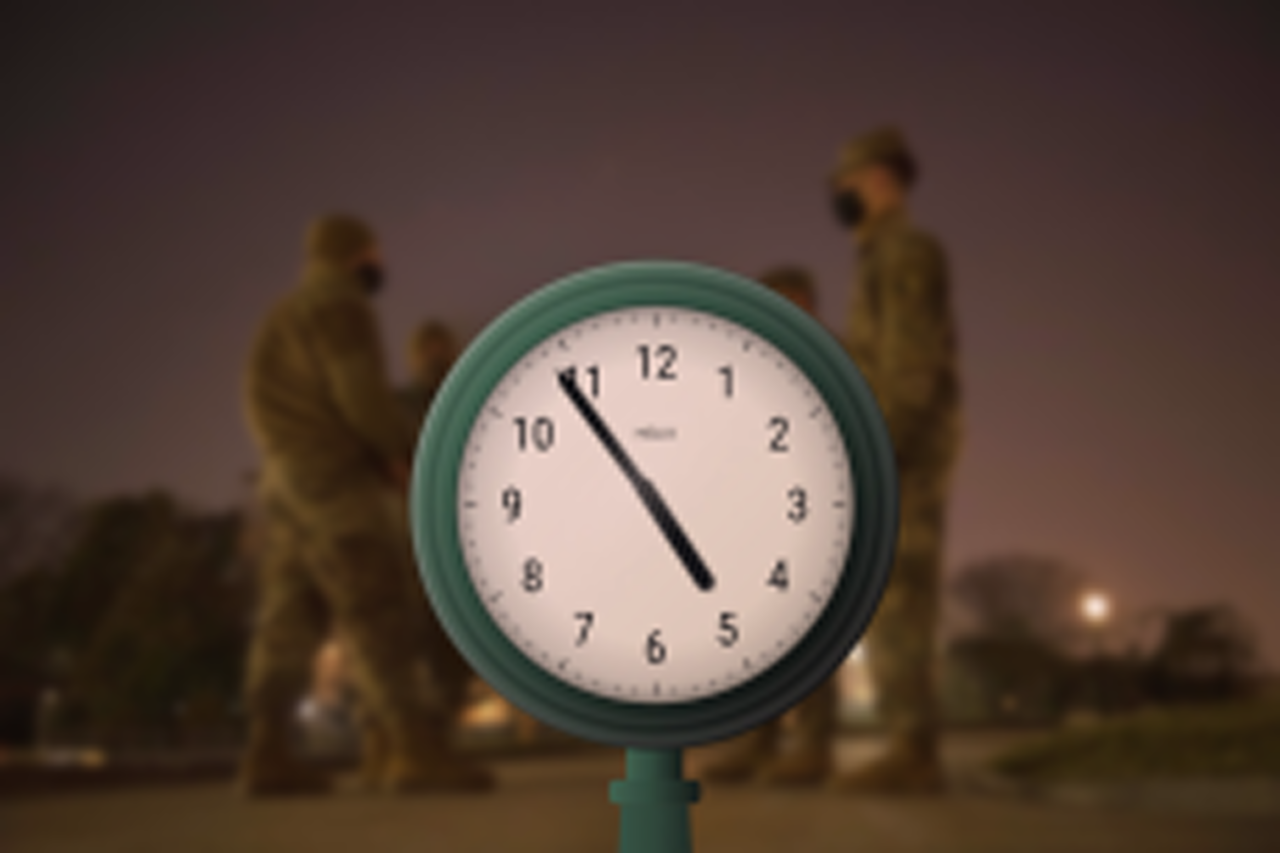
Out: 4h54
